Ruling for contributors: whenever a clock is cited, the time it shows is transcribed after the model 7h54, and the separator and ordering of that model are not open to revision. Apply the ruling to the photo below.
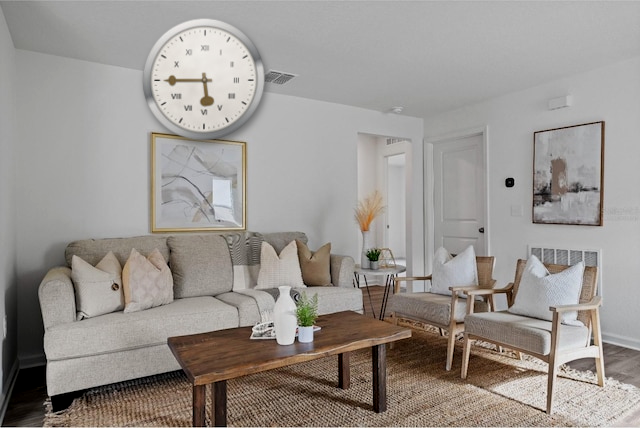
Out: 5h45
